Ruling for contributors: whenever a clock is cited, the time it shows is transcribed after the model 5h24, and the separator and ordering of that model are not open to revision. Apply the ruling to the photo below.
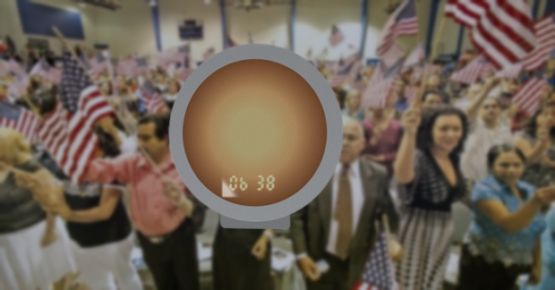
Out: 6h38
